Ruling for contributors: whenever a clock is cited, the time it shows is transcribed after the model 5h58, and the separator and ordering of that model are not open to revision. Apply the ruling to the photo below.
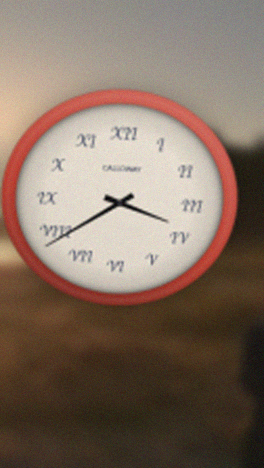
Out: 3h39
